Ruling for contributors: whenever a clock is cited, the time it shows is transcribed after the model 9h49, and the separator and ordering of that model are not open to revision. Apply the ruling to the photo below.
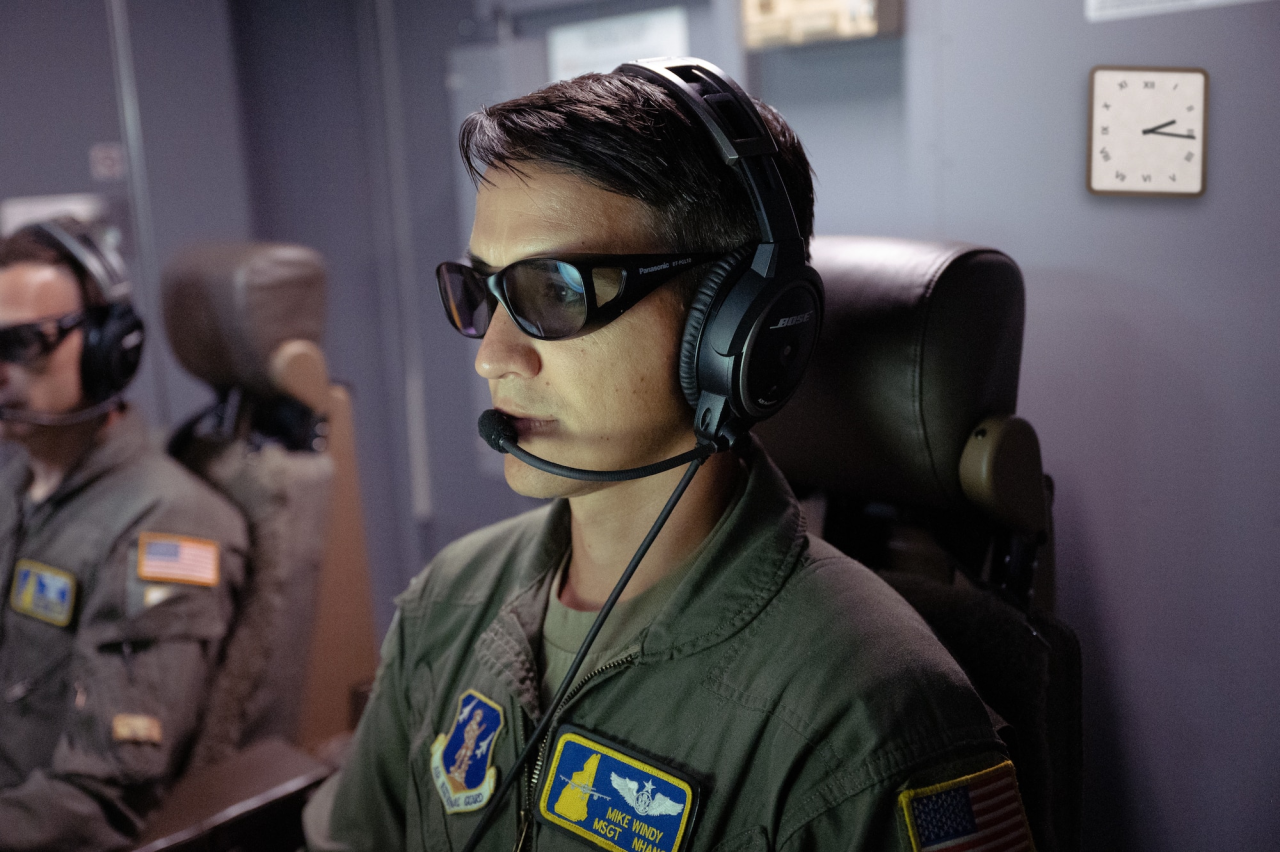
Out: 2h16
